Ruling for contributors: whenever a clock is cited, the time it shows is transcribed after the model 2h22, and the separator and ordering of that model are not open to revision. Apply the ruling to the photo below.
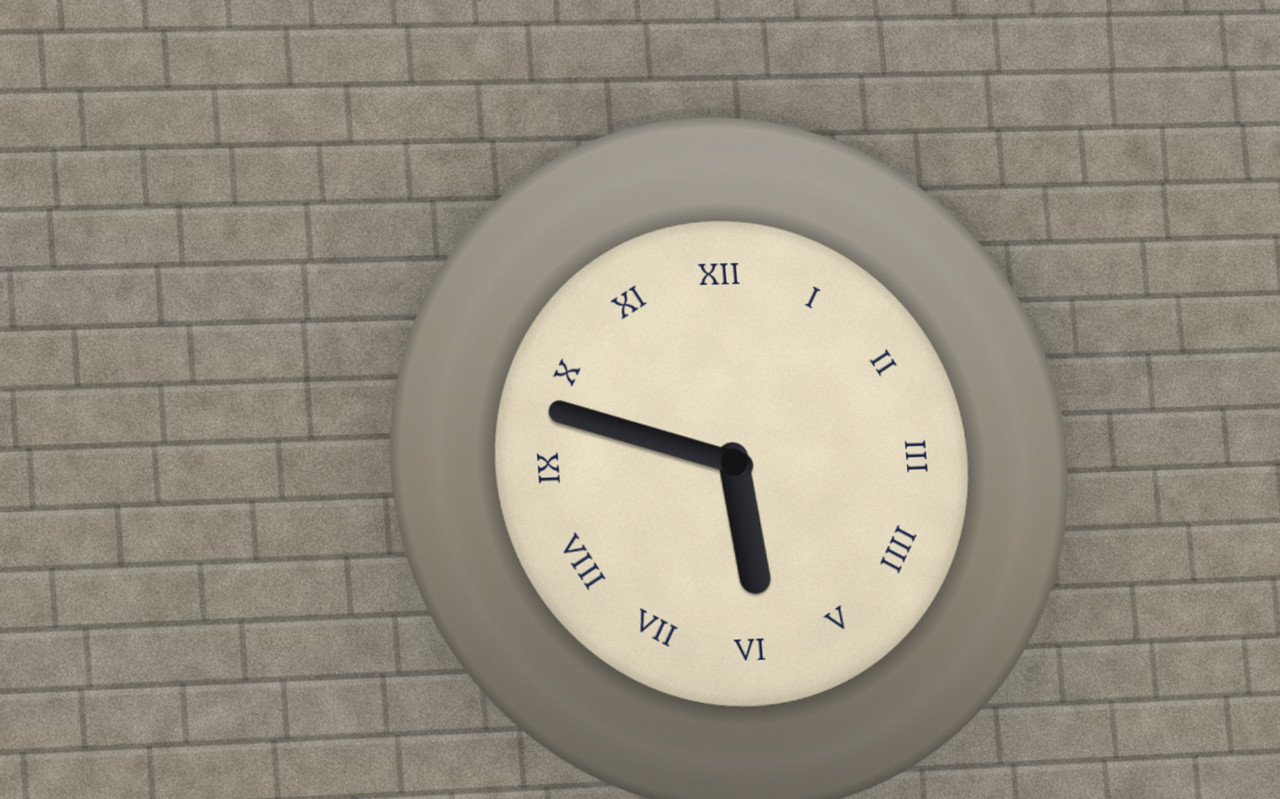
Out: 5h48
